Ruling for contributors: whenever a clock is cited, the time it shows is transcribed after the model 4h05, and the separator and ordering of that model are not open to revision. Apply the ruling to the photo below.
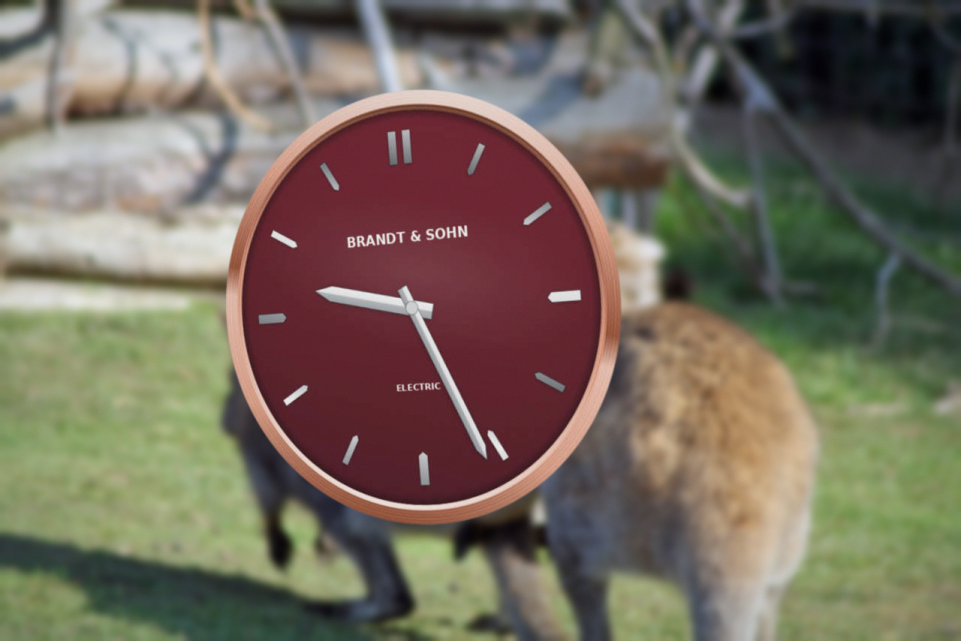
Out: 9h26
